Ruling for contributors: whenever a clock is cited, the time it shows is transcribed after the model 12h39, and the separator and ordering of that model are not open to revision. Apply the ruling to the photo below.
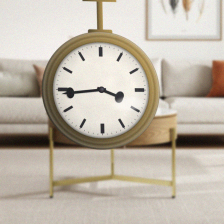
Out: 3h44
